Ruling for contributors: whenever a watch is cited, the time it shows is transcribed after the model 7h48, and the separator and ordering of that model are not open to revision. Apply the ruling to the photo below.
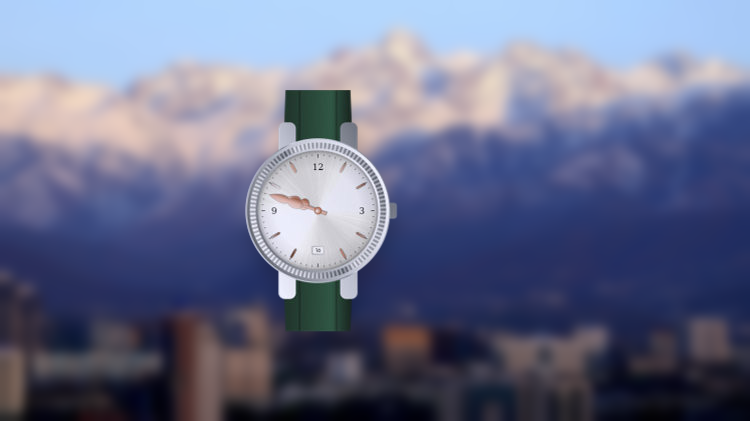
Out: 9h48
